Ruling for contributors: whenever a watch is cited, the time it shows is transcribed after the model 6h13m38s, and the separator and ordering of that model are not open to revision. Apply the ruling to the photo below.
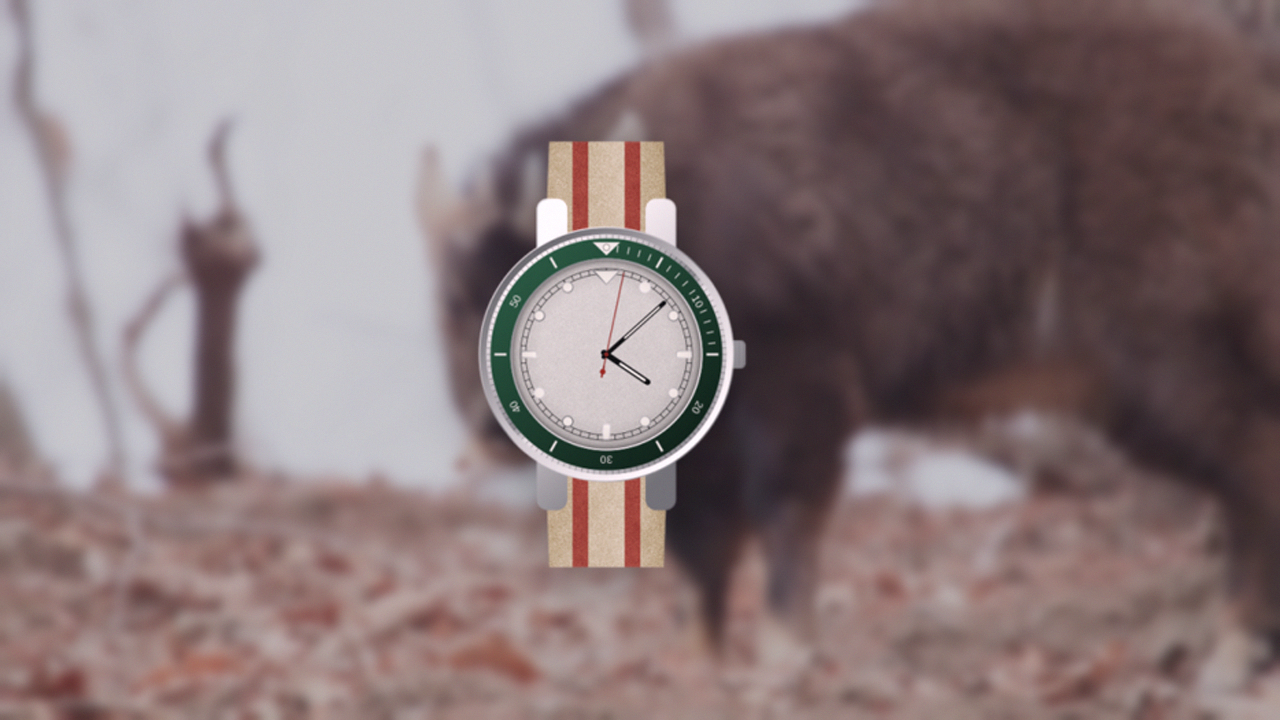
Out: 4h08m02s
